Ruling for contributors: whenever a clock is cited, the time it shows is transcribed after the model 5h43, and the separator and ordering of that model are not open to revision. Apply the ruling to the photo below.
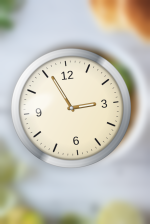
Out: 2h56
